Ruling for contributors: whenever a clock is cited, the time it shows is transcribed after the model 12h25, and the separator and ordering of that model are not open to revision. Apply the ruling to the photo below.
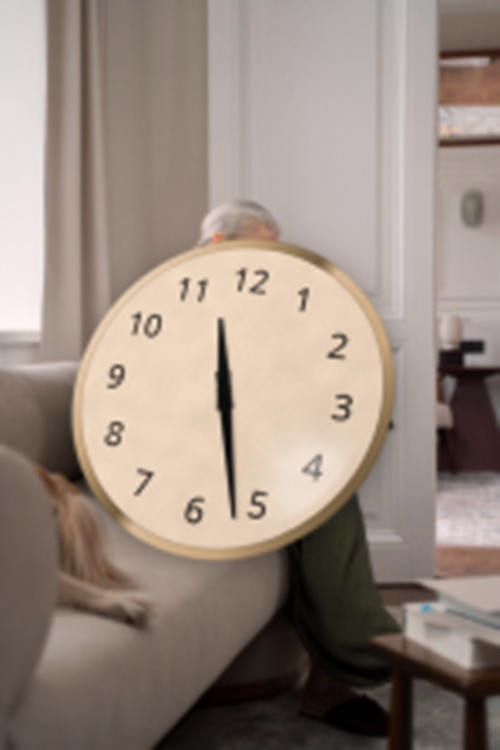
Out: 11h27
